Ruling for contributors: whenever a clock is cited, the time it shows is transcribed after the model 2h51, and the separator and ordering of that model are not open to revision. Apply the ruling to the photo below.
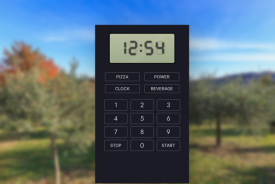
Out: 12h54
